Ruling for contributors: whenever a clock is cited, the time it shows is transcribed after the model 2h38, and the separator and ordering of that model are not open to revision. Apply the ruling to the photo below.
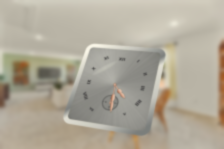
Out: 4h29
